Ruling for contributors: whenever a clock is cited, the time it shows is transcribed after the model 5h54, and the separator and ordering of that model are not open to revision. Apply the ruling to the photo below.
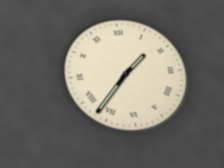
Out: 1h37
